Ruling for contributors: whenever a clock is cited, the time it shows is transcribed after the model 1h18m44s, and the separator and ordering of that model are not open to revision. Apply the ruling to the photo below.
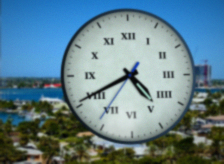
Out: 4h40m36s
